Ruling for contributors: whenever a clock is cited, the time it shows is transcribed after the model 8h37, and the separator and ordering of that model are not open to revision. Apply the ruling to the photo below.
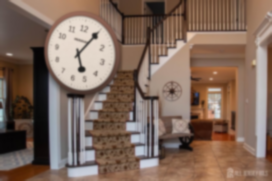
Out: 5h05
